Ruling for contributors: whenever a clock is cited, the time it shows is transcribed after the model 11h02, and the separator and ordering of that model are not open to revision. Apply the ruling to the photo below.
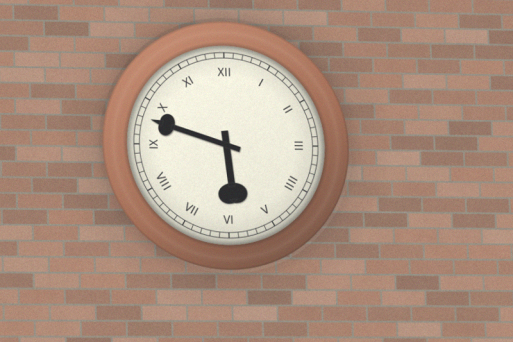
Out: 5h48
